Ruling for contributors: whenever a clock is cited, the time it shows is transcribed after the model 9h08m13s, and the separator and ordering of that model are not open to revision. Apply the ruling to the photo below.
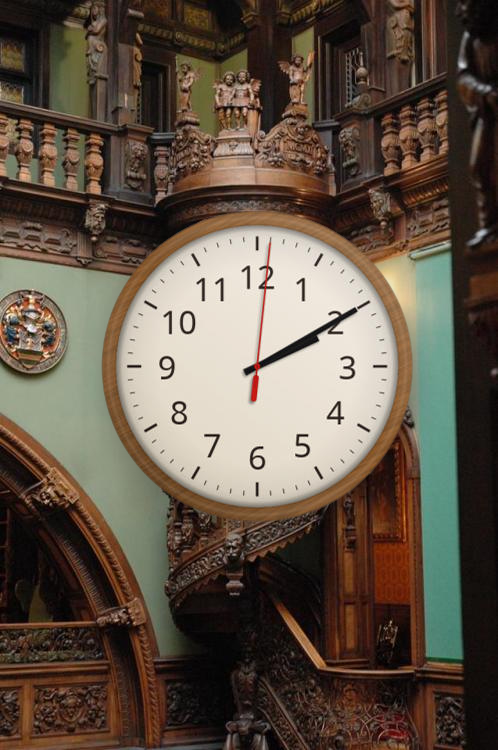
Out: 2h10m01s
